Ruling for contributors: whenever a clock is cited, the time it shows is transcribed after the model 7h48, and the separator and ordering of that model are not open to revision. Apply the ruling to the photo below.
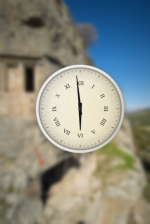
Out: 5h59
